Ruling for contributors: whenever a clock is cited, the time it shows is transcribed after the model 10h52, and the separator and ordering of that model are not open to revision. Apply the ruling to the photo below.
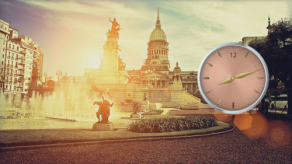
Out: 8h12
